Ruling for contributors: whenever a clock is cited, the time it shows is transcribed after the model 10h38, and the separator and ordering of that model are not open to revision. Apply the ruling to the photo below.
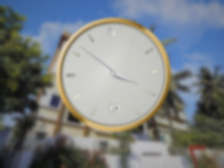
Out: 3h52
